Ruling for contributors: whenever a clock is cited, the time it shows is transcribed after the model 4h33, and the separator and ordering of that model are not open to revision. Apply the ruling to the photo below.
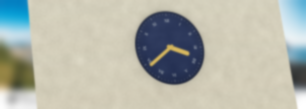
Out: 3h39
